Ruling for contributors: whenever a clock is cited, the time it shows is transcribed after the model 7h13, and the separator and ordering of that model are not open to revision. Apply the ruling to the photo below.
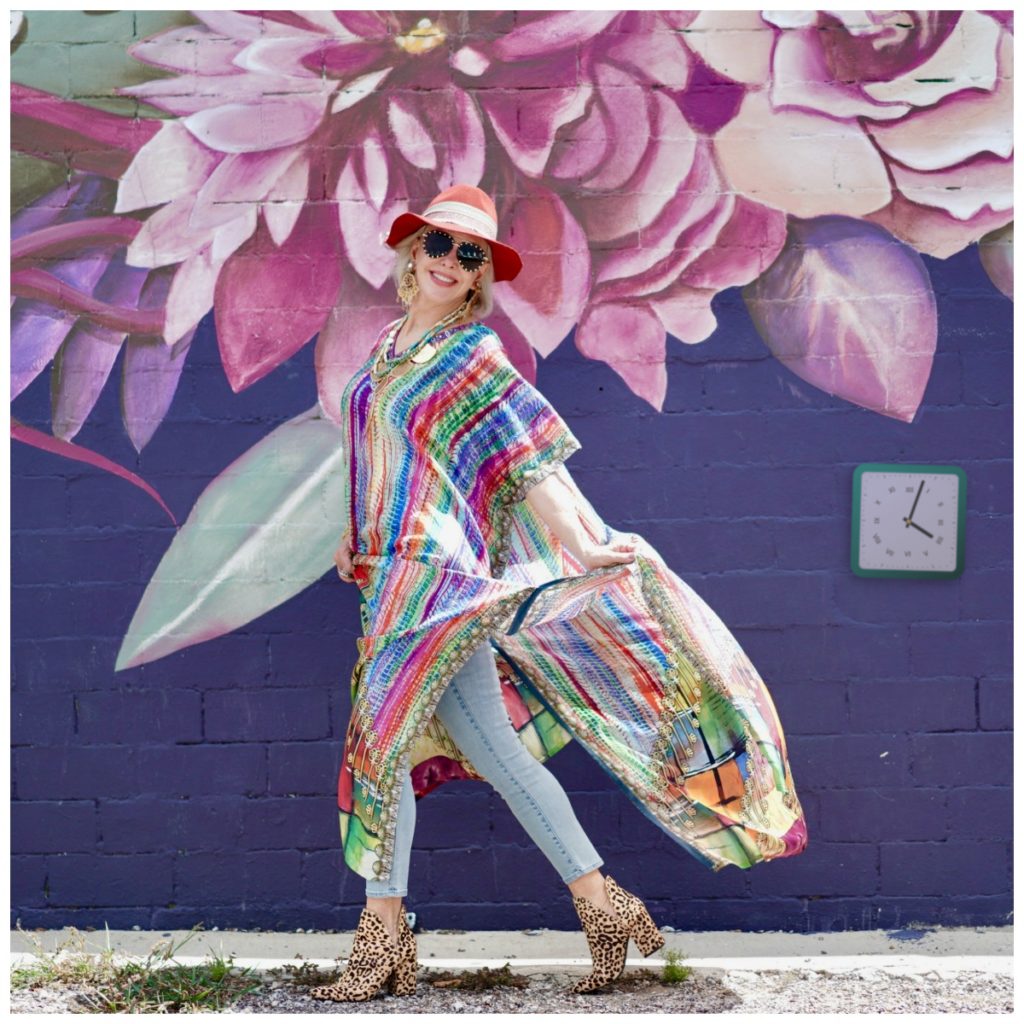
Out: 4h03
